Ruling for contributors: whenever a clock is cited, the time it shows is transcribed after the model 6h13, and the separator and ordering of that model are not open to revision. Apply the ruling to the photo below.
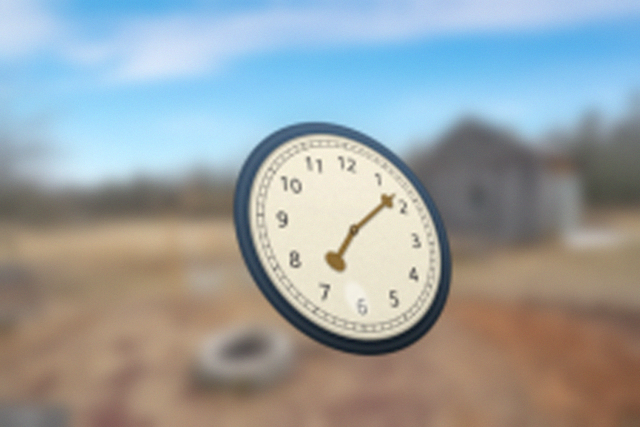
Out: 7h08
